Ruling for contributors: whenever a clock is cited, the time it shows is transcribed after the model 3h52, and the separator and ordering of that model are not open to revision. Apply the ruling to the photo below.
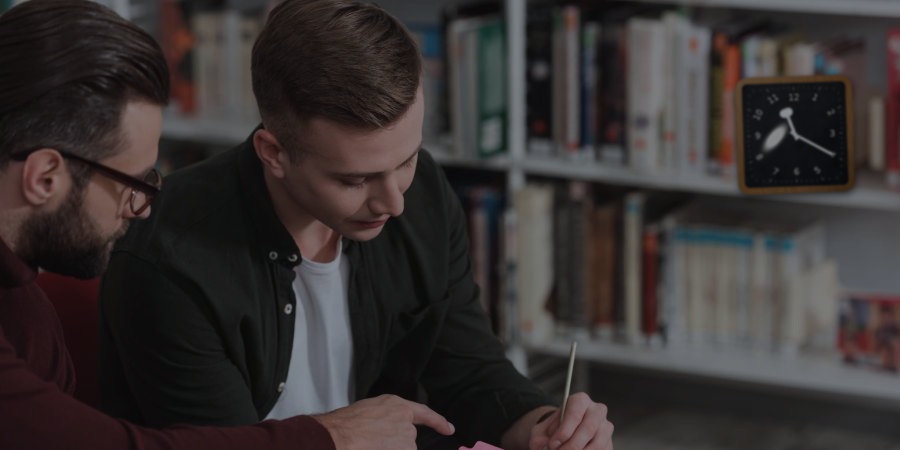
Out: 11h20
